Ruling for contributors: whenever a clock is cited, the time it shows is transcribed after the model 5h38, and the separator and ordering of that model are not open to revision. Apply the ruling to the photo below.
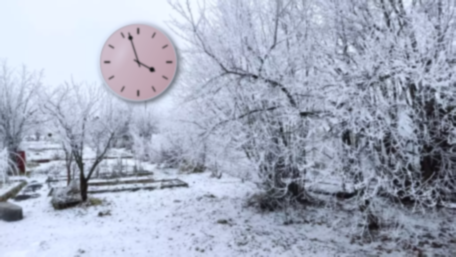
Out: 3h57
